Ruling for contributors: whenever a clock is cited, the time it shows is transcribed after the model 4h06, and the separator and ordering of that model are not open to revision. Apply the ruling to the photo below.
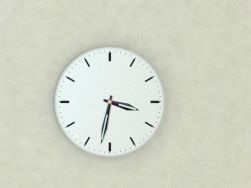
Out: 3h32
